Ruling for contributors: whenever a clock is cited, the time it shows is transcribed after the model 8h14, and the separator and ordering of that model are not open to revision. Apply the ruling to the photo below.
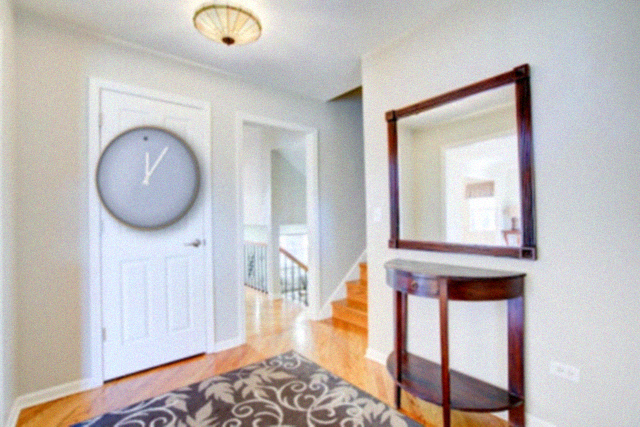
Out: 12h06
